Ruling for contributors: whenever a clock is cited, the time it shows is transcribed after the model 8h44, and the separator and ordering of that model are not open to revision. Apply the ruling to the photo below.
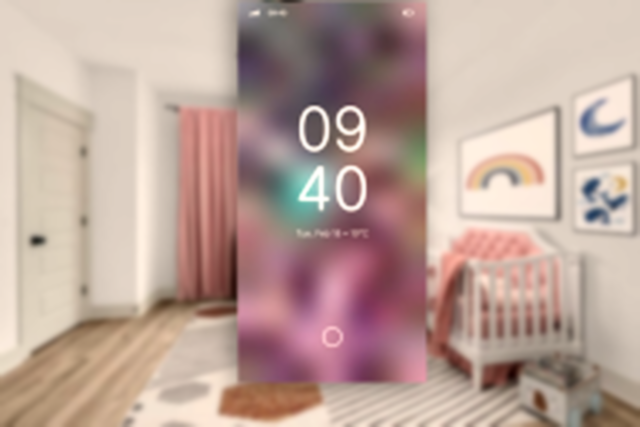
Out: 9h40
